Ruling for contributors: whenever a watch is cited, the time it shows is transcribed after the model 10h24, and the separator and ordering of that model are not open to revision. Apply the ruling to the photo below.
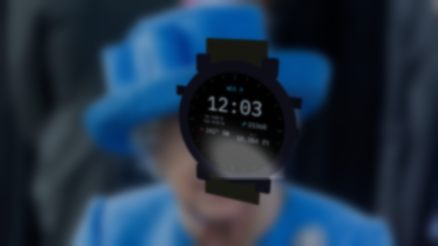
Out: 12h03
